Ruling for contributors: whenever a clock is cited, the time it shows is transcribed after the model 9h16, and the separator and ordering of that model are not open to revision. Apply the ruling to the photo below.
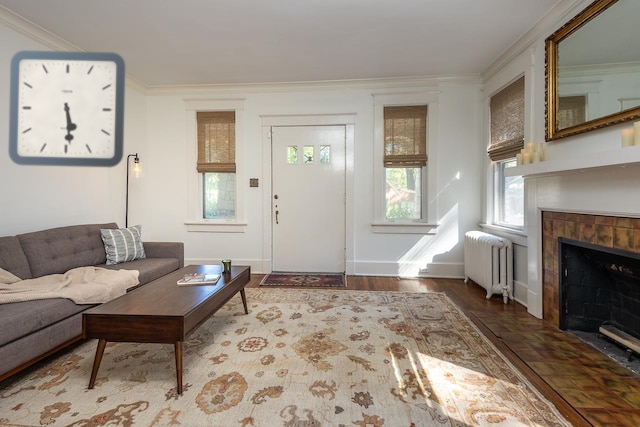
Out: 5h29
